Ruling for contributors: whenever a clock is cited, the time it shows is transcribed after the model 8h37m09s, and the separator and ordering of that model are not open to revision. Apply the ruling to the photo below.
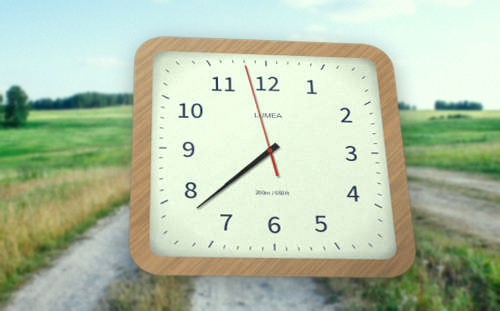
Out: 7h37m58s
